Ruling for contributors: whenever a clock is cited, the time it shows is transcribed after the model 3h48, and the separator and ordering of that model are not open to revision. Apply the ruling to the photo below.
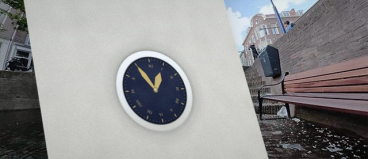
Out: 12h55
